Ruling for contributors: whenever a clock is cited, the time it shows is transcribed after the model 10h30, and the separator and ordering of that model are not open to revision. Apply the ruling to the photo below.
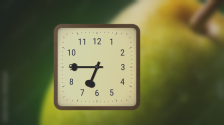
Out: 6h45
